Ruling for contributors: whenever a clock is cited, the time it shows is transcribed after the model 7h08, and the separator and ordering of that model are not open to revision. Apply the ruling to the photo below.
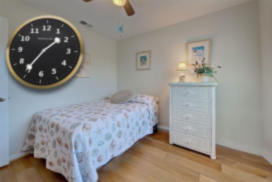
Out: 1h36
